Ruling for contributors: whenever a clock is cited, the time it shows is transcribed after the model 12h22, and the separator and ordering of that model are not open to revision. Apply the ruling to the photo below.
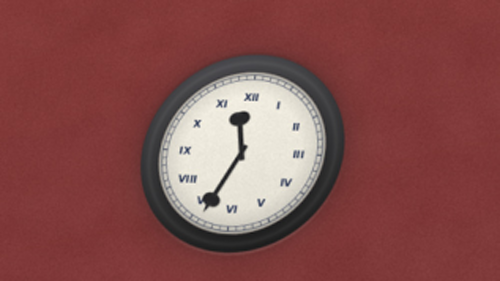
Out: 11h34
